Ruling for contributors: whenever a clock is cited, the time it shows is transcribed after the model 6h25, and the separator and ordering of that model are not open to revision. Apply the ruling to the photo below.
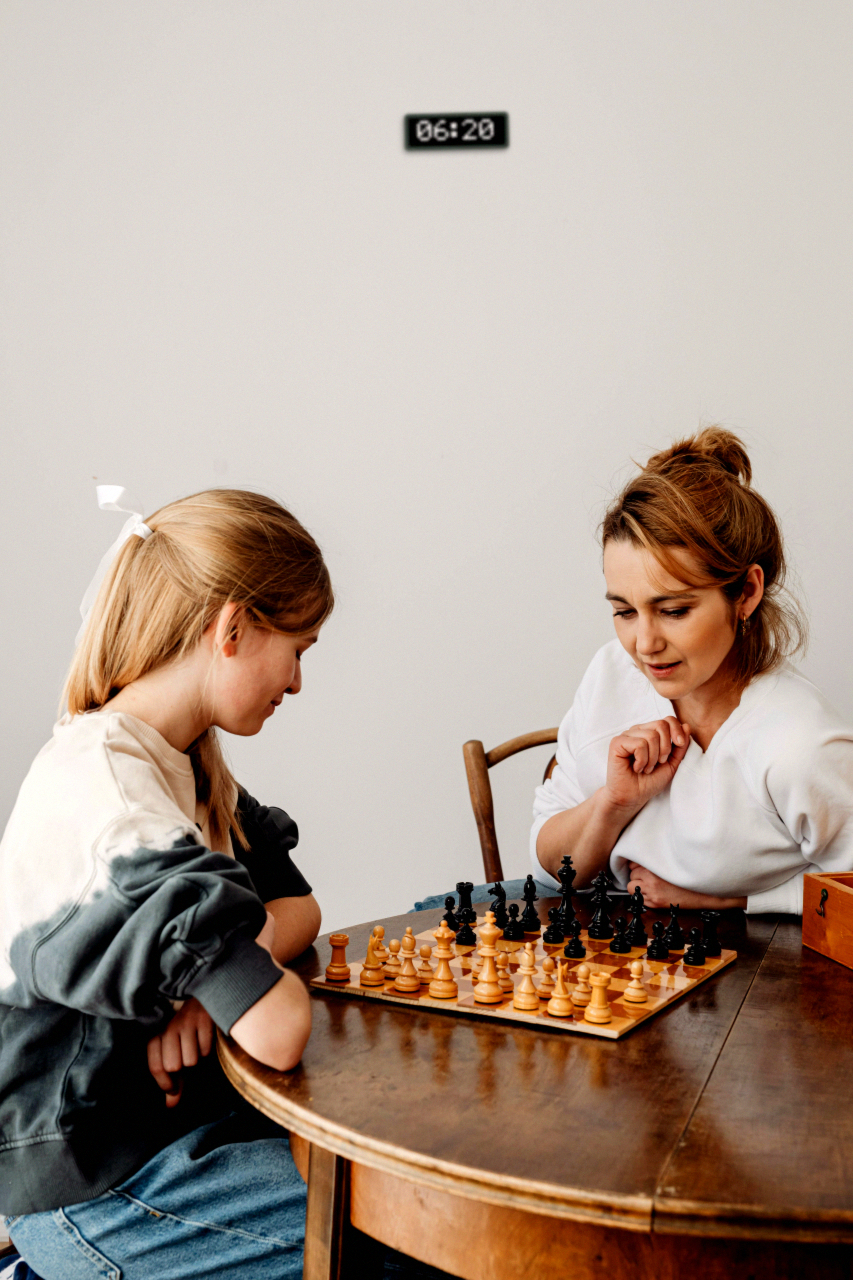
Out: 6h20
